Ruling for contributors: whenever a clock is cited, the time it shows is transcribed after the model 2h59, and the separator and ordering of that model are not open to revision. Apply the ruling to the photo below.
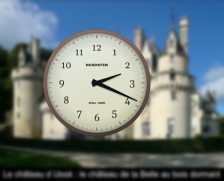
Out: 2h19
